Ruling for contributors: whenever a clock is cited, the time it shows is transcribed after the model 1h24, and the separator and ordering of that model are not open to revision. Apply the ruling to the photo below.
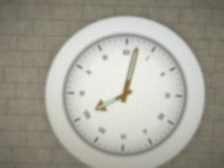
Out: 8h02
